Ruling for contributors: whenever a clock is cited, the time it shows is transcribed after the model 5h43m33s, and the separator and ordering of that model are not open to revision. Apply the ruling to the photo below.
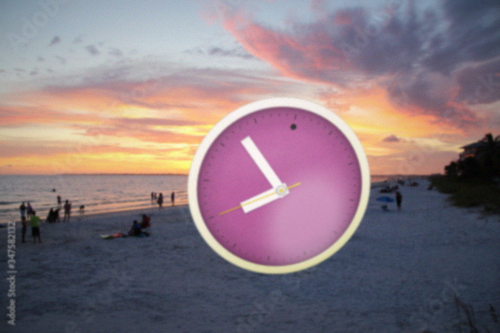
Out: 7h52m40s
